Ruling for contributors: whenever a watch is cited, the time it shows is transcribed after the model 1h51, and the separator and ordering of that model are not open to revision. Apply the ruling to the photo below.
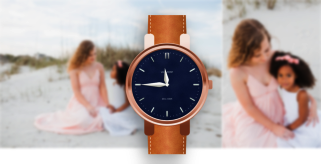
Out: 11h45
